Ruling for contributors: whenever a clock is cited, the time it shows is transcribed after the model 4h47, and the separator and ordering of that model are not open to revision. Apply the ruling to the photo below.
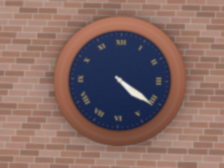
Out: 4h21
